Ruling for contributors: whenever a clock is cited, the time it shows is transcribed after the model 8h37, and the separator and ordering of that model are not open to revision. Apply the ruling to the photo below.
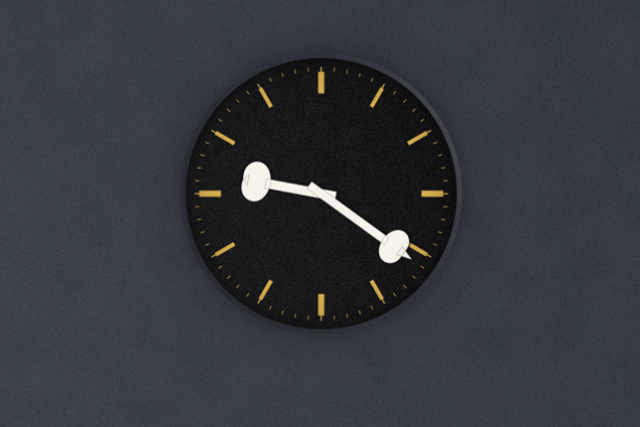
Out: 9h21
